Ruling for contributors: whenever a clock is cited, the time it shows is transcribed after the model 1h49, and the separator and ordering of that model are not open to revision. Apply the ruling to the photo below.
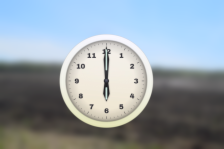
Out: 6h00
